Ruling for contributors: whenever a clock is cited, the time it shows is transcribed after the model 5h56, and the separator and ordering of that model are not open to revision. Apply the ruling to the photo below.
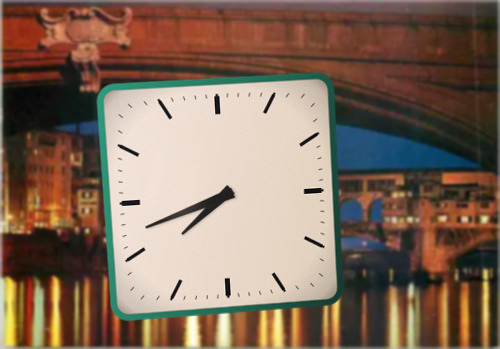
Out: 7h42
